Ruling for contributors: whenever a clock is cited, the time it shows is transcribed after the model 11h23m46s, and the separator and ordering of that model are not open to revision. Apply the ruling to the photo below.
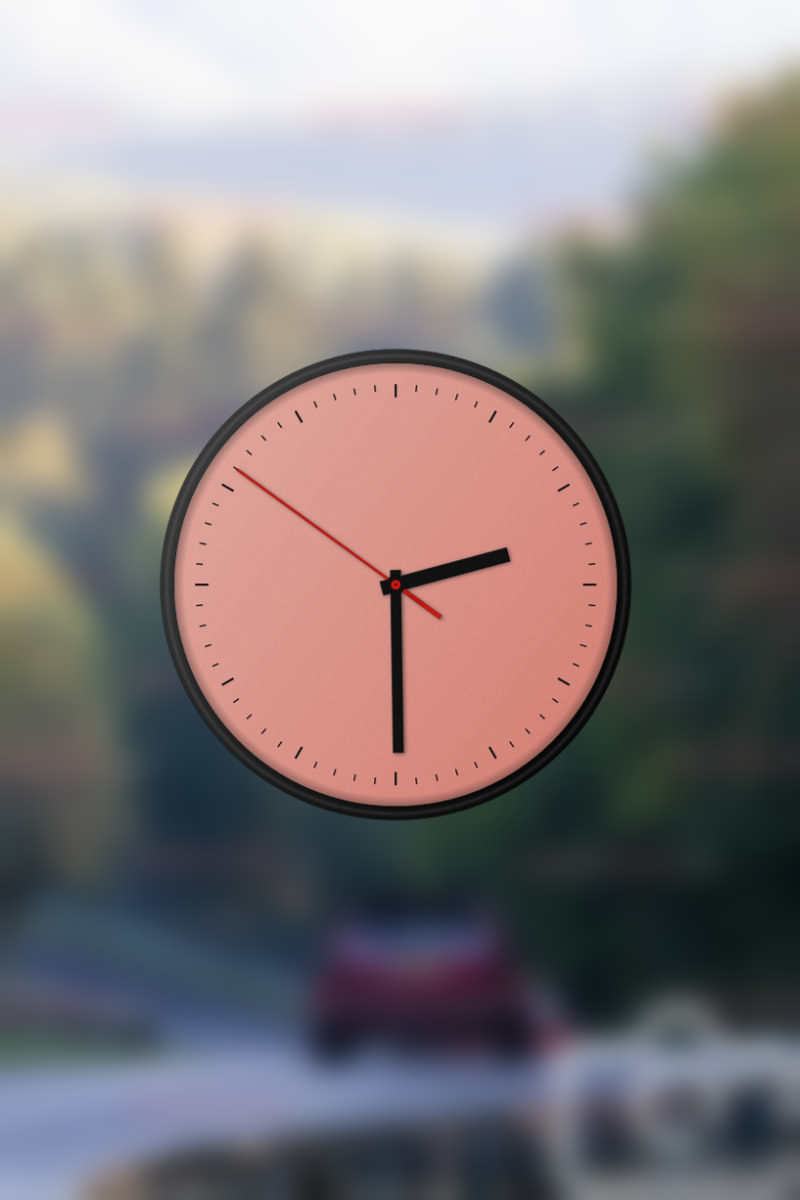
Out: 2h29m51s
